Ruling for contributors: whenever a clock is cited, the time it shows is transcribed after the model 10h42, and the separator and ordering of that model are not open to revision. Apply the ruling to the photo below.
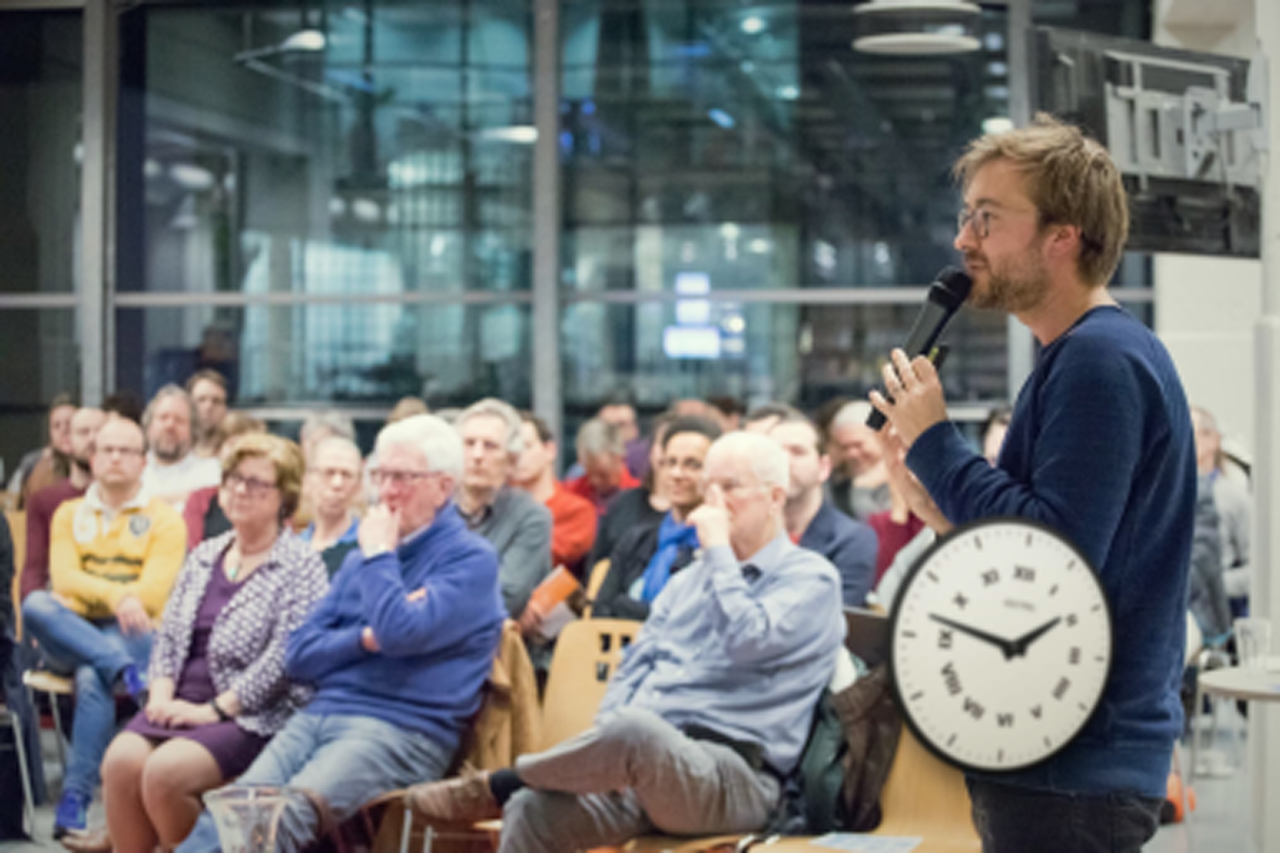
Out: 1h47
